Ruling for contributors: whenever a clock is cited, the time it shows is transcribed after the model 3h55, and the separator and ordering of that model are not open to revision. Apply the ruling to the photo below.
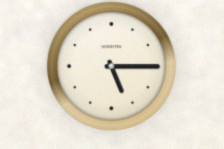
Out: 5h15
